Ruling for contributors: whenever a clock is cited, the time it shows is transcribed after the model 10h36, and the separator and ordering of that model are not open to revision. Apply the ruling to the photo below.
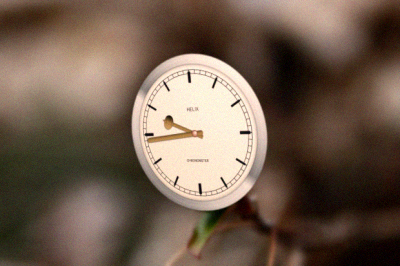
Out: 9h44
